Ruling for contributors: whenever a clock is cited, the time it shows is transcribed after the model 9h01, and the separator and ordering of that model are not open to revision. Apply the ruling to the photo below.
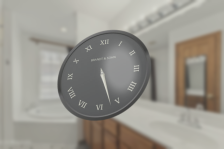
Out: 5h27
